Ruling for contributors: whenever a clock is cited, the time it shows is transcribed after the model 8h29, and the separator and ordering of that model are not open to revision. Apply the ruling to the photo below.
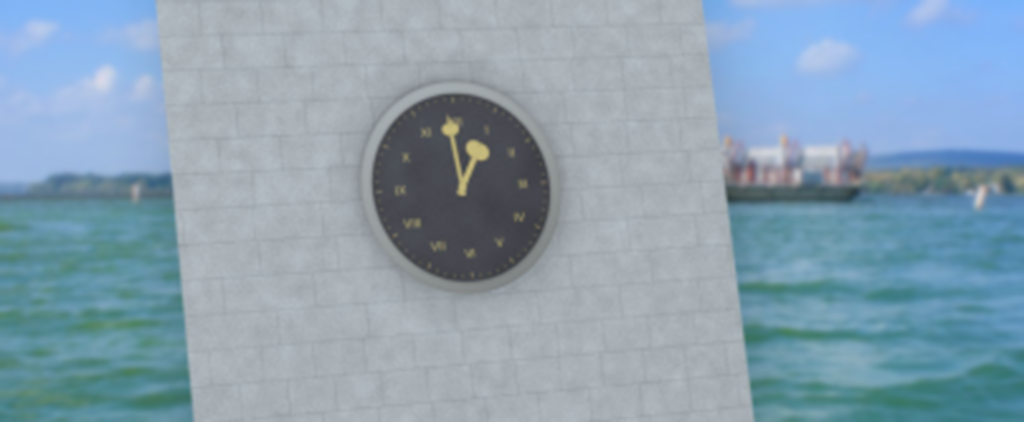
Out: 12h59
